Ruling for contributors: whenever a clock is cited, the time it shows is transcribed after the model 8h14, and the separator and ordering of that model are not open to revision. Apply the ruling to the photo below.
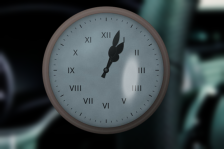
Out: 1h03
